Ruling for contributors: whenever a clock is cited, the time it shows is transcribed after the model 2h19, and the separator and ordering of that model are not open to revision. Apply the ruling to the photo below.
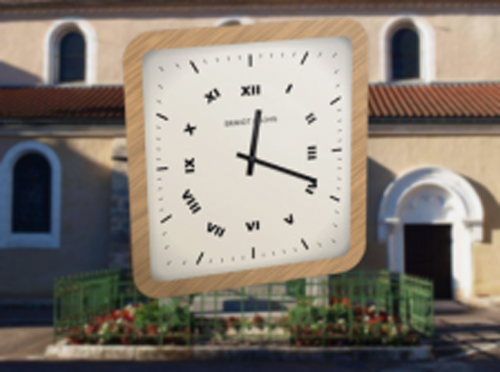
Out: 12h19
